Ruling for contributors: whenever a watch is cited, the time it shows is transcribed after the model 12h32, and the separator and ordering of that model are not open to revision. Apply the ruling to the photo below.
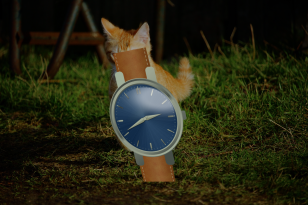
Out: 2h41
